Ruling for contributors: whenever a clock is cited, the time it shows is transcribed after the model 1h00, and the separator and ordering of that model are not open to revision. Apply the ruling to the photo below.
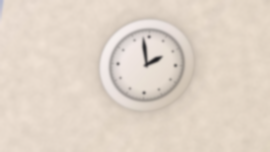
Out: 1h58
